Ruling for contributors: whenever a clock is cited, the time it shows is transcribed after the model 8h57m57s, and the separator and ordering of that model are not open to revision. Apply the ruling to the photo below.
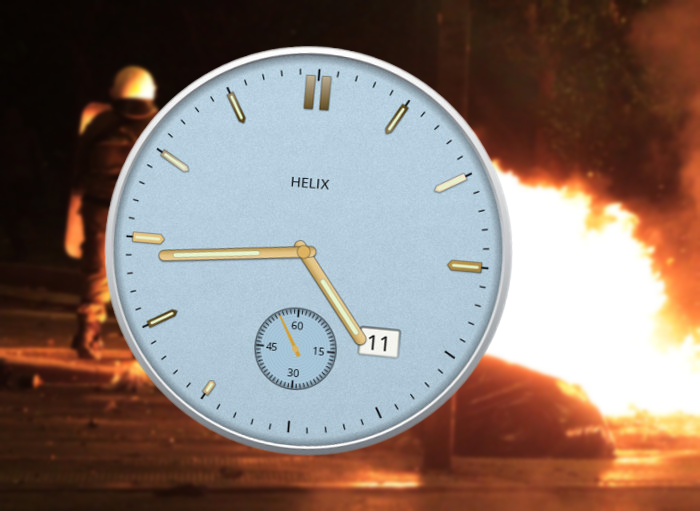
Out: 4h43m55s
